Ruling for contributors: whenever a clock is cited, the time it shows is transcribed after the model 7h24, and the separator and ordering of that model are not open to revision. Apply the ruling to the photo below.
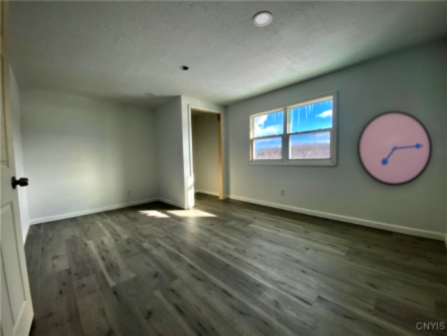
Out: 7h14
